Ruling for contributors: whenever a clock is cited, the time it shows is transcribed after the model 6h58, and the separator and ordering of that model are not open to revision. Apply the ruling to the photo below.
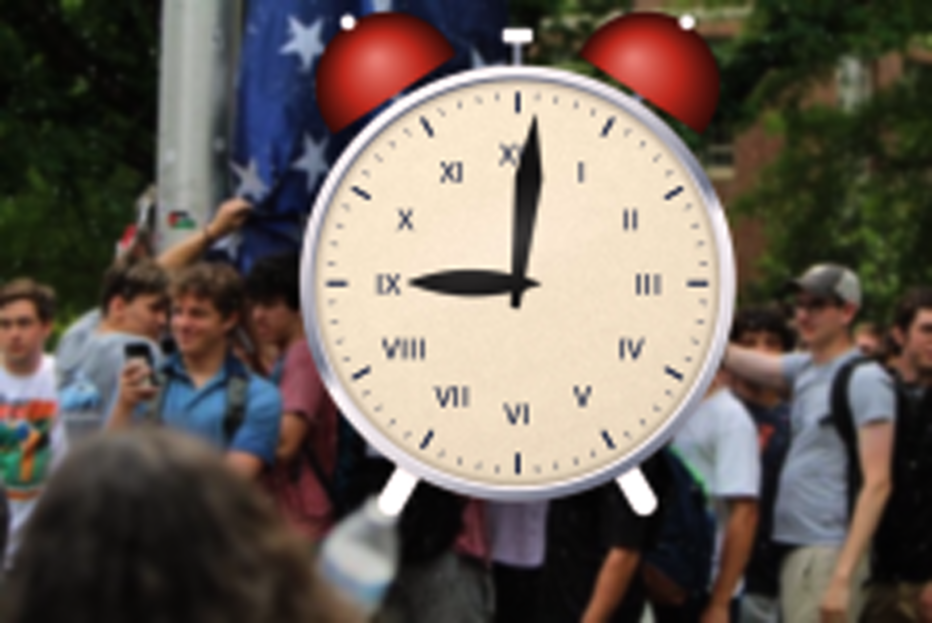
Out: 9h01
